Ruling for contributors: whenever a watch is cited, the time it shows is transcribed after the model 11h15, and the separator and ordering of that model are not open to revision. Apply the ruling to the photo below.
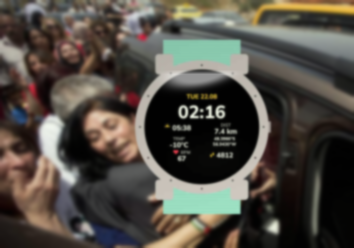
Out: 2h16
